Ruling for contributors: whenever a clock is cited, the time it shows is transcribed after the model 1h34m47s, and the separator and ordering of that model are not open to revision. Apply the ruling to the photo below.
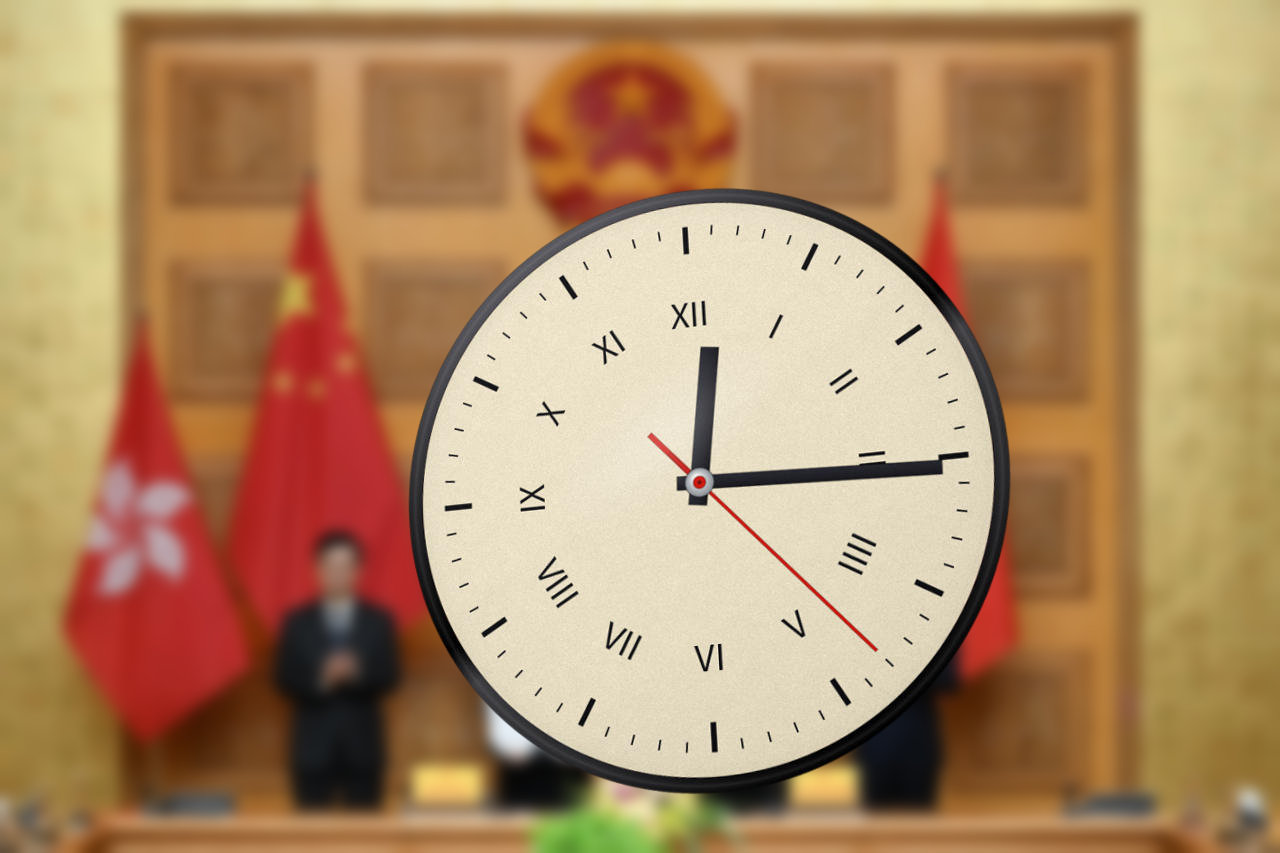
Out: 12h15m23s
